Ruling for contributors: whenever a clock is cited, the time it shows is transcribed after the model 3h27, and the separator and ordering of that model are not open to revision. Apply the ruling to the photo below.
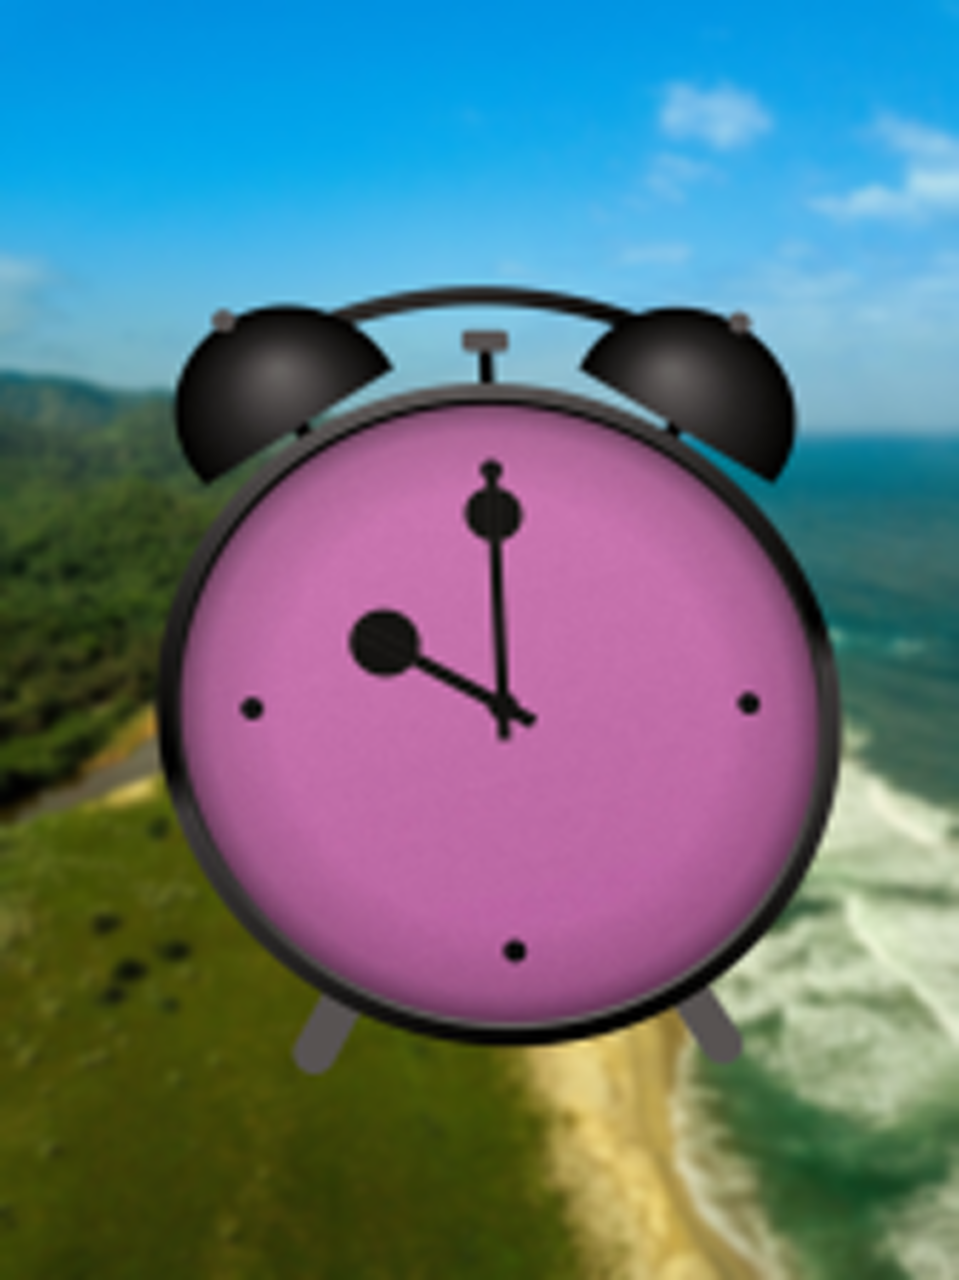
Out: 10h00
